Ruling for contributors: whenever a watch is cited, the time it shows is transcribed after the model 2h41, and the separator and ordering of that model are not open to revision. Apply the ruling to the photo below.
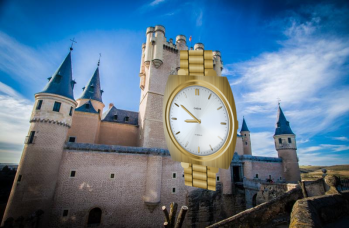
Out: 8h51
